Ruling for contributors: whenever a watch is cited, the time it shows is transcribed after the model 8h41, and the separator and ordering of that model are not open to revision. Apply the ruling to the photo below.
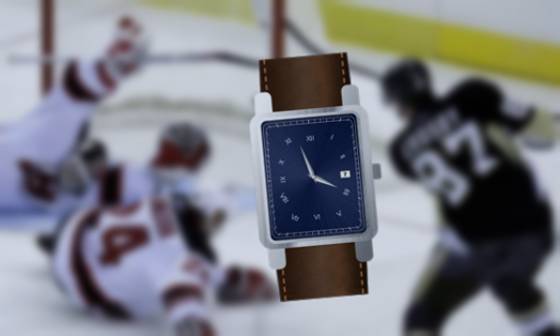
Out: 3h57
